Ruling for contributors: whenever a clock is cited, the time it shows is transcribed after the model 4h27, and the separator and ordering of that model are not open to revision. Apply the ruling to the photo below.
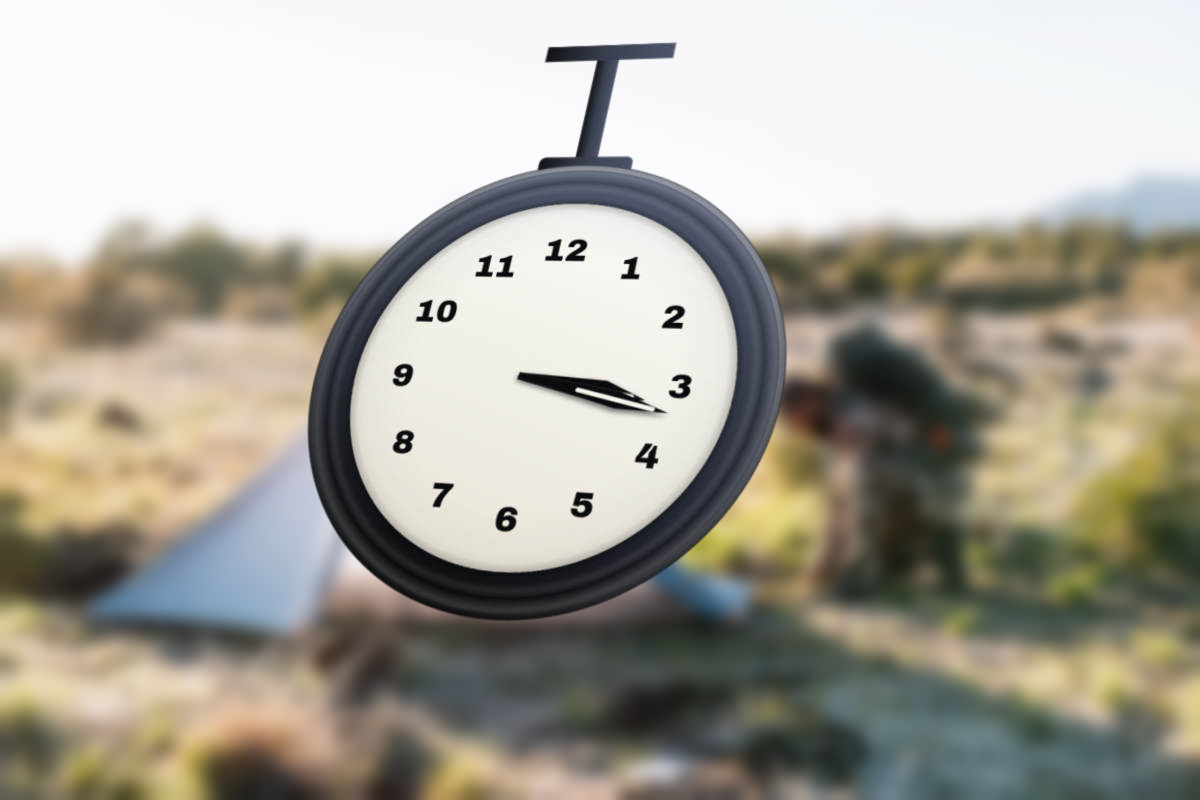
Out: 3h17
